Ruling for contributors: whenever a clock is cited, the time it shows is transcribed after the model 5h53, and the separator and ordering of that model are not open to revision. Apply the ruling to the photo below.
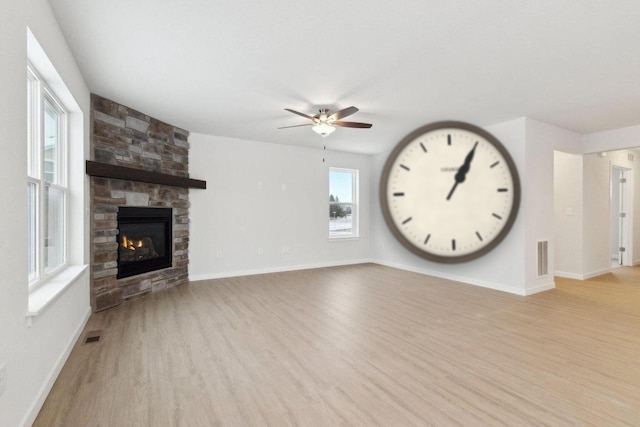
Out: 1h05
